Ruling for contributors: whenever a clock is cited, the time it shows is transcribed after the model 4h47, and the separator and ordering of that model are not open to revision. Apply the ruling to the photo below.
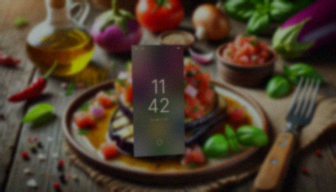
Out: 11h42
